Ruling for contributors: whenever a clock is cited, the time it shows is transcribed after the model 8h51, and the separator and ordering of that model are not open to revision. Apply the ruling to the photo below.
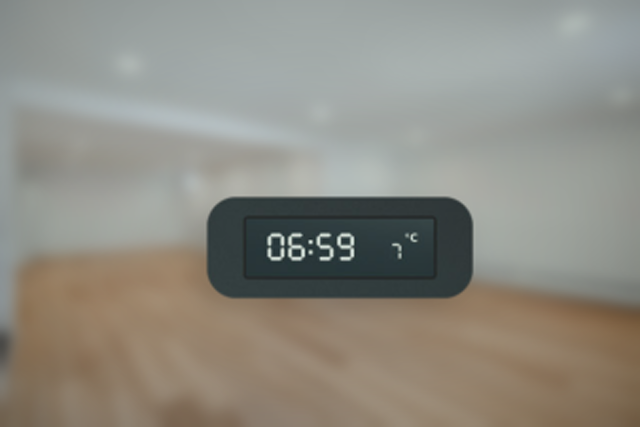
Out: 6h59
